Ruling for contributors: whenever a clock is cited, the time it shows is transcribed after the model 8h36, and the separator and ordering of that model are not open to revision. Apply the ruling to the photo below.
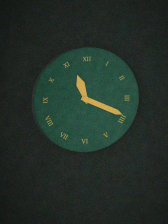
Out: 11h19
